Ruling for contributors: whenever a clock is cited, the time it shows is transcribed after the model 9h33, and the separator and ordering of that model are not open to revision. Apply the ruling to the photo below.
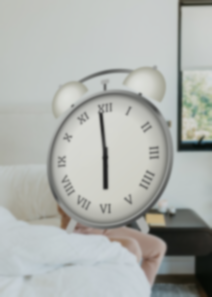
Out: 5h59
